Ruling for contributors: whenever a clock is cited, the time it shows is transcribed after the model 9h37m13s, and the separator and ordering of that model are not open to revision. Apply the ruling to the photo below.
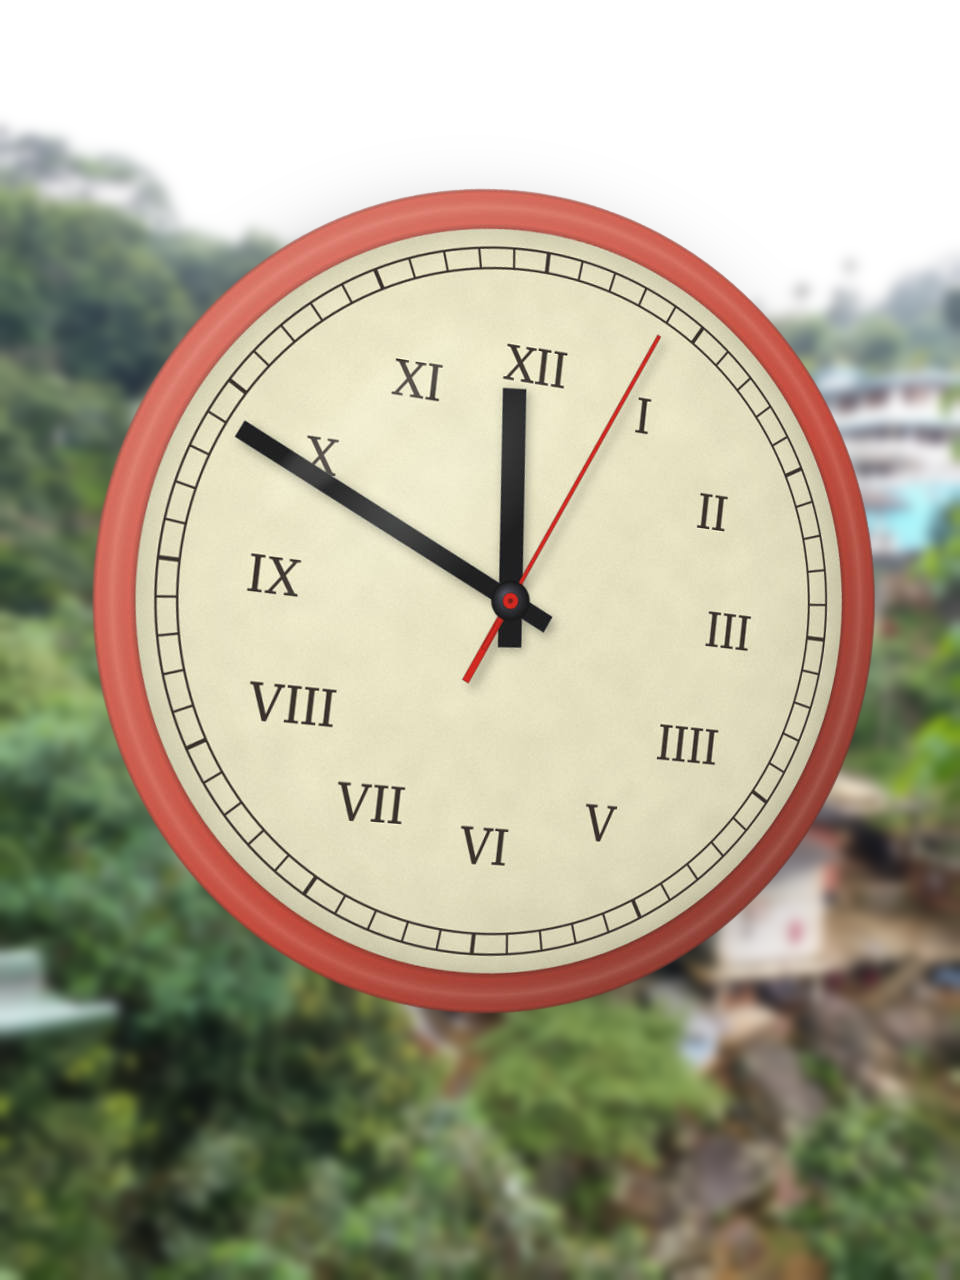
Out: 11h49m04s
